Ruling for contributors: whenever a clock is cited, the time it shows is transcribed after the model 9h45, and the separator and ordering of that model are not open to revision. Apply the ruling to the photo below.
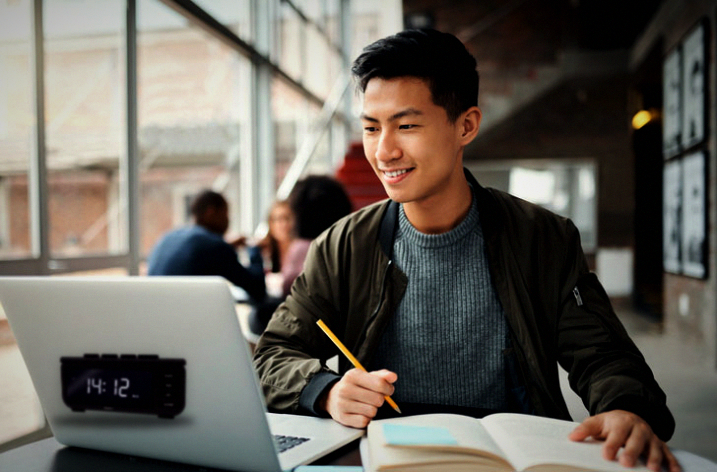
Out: 14h12
